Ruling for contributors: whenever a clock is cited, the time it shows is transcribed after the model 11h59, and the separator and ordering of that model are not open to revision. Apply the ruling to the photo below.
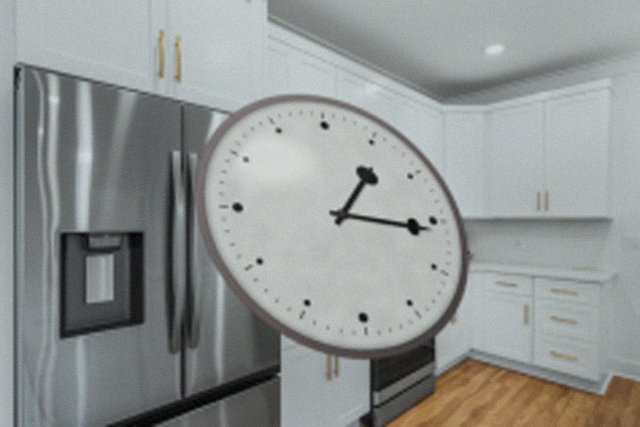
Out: 1h16
